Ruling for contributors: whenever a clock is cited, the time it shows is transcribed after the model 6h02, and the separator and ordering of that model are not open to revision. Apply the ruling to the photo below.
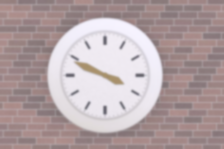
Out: 3h49
